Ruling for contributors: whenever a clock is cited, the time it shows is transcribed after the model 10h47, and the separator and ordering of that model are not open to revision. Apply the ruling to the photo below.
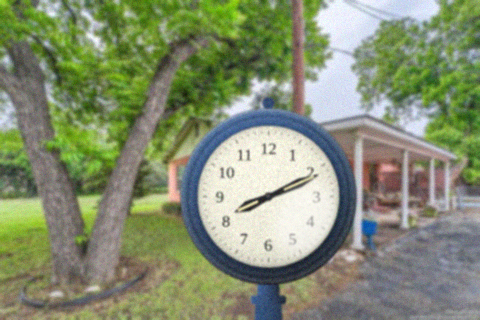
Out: 8h11
